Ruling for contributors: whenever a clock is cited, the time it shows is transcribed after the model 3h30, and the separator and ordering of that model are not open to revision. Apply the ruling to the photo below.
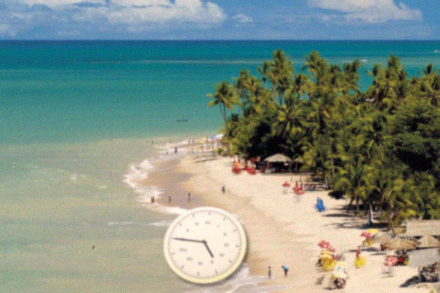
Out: 4h45
